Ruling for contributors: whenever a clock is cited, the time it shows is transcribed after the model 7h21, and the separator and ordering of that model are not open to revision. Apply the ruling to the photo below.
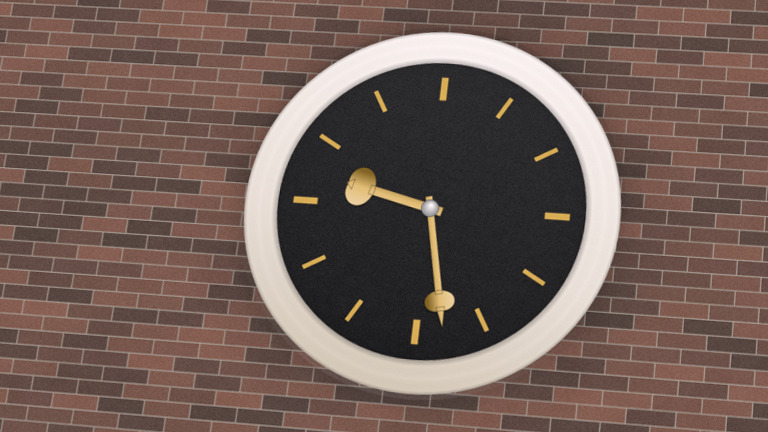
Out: 9h28
